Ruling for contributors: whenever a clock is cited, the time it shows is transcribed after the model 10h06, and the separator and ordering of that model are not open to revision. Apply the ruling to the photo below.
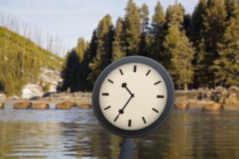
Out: 10h35
